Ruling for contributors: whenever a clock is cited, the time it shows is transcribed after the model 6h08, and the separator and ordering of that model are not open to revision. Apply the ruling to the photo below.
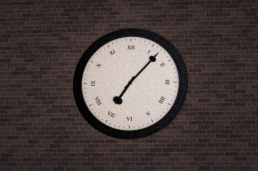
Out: 7h07
